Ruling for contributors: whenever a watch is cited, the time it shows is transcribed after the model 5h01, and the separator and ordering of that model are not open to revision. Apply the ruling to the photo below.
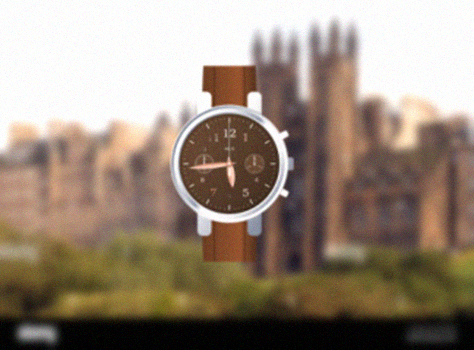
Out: 5h44
